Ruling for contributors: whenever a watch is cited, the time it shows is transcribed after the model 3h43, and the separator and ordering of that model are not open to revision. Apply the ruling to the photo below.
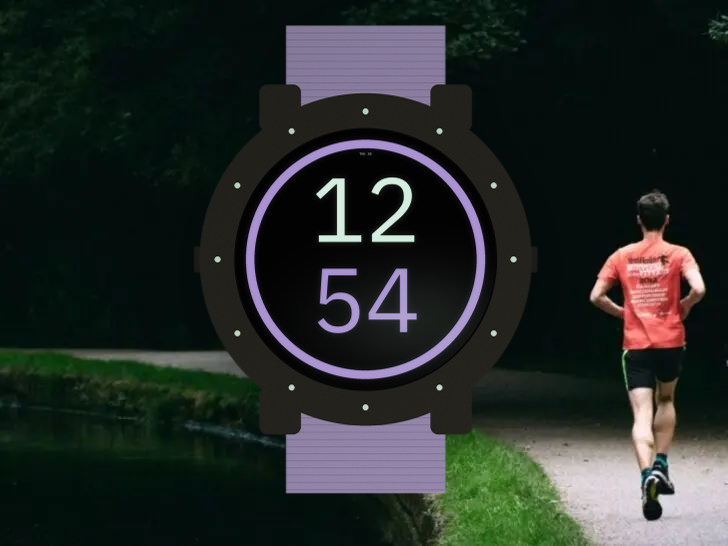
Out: 12h54
